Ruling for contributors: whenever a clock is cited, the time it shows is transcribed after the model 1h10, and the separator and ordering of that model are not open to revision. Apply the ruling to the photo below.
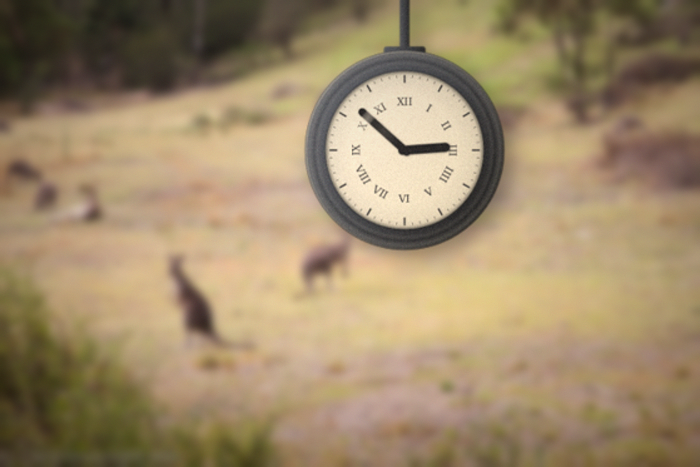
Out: 2h52
